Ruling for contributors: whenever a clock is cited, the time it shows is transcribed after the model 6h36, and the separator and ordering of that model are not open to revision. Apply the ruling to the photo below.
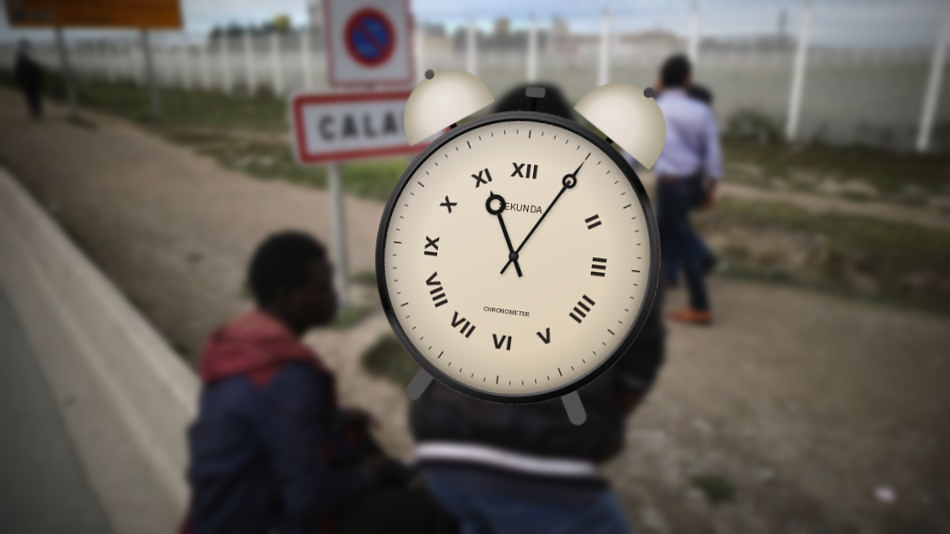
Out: 11h05
